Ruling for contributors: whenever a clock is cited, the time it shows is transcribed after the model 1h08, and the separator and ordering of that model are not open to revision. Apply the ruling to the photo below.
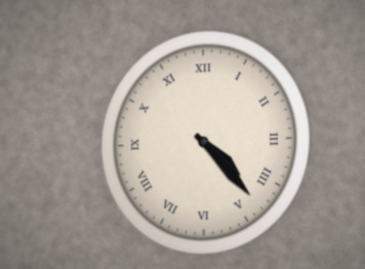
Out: 4h23
